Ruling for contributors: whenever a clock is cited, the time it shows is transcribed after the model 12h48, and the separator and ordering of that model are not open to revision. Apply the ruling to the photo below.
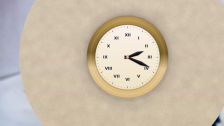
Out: 2h19
